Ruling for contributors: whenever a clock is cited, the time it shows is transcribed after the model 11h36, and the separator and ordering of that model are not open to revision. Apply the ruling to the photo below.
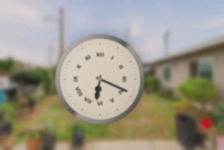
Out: 6h19
